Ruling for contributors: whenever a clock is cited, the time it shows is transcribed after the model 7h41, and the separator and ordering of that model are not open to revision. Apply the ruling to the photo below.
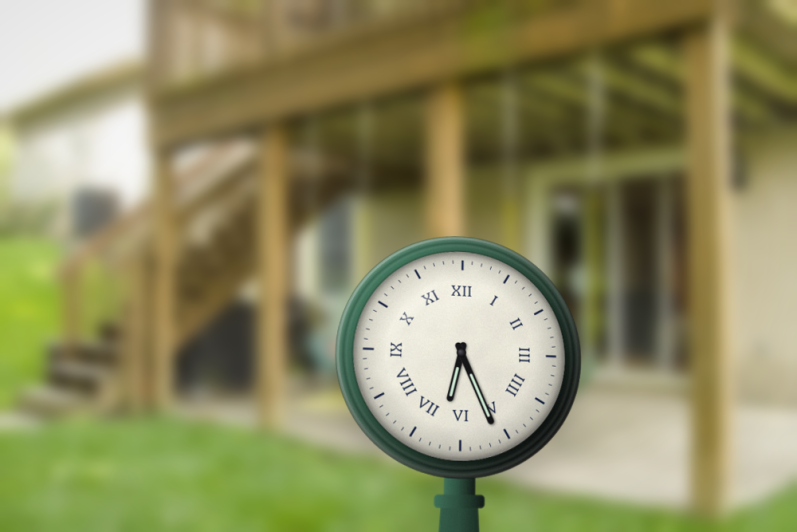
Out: 6h26
